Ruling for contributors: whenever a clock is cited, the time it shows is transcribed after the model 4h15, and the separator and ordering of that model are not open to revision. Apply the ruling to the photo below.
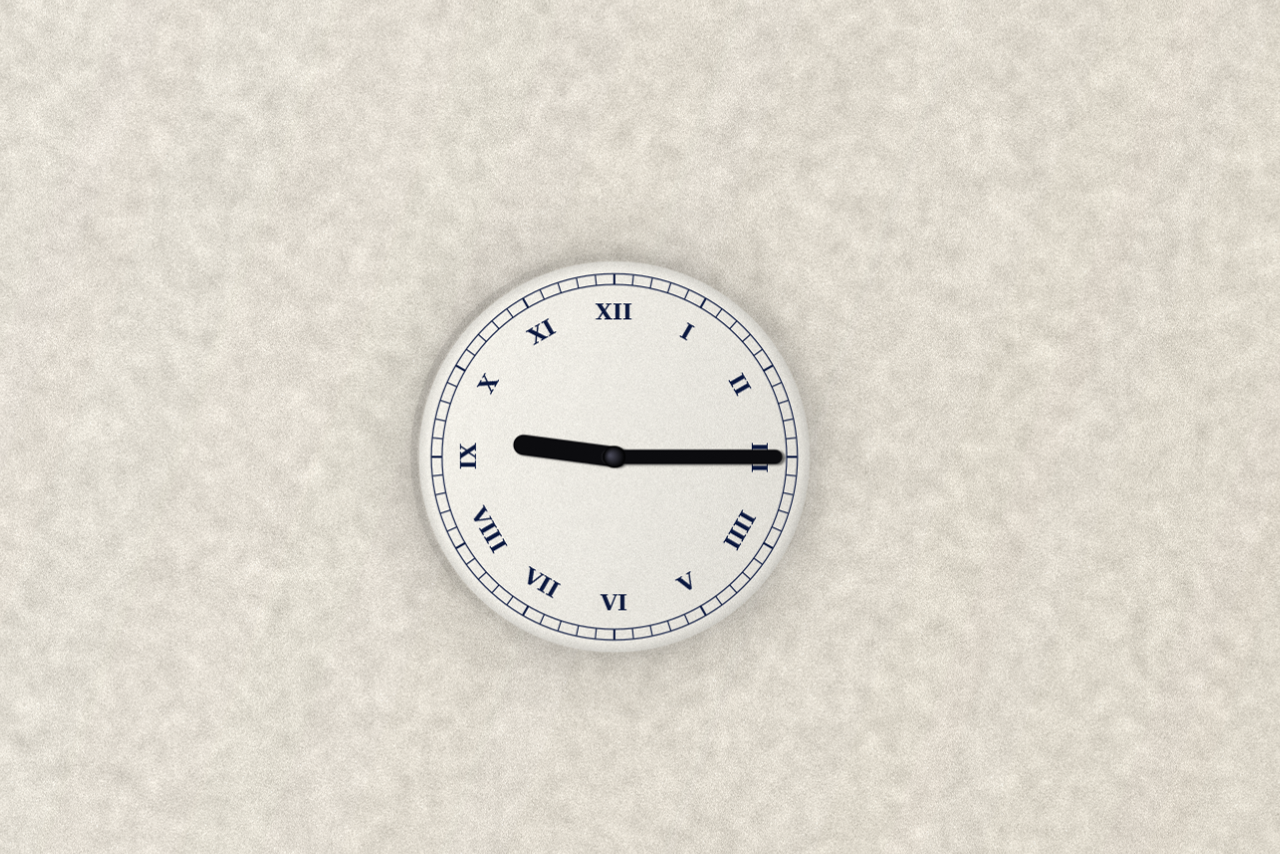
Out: 9h15
